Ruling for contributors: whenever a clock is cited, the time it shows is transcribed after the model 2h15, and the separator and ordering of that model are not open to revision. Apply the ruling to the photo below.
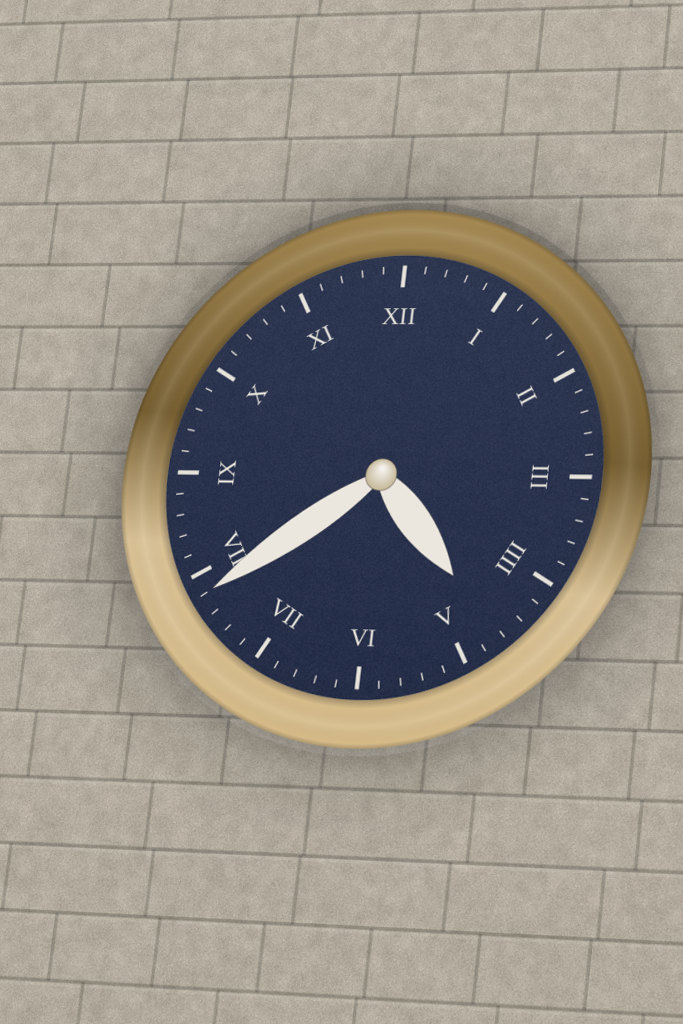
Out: 4h39
